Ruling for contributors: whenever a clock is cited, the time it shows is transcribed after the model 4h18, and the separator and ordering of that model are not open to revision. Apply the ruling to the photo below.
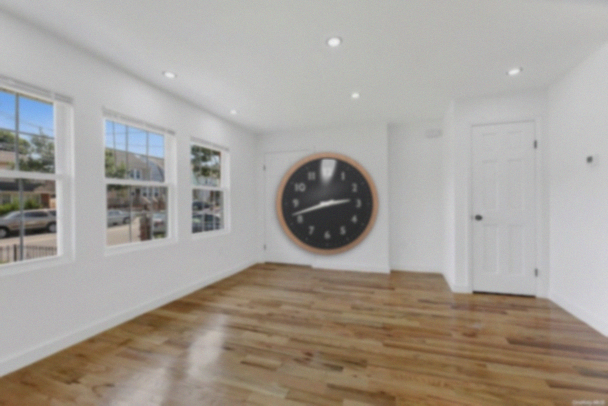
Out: 2h42
